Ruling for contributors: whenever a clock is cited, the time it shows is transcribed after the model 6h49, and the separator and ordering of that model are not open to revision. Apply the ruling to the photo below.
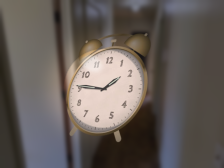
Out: 1h46
